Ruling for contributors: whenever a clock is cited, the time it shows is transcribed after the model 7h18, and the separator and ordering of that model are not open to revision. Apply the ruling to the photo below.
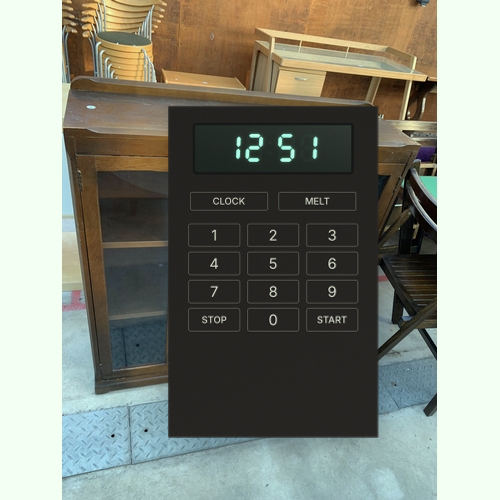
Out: 12h51
